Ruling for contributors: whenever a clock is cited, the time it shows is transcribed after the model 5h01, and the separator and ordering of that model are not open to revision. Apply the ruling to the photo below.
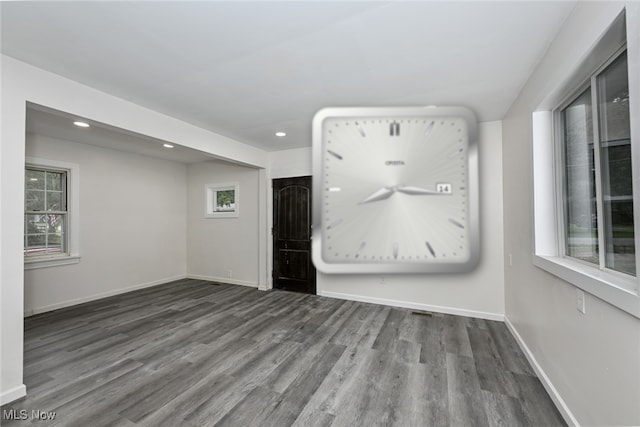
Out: 8h16
